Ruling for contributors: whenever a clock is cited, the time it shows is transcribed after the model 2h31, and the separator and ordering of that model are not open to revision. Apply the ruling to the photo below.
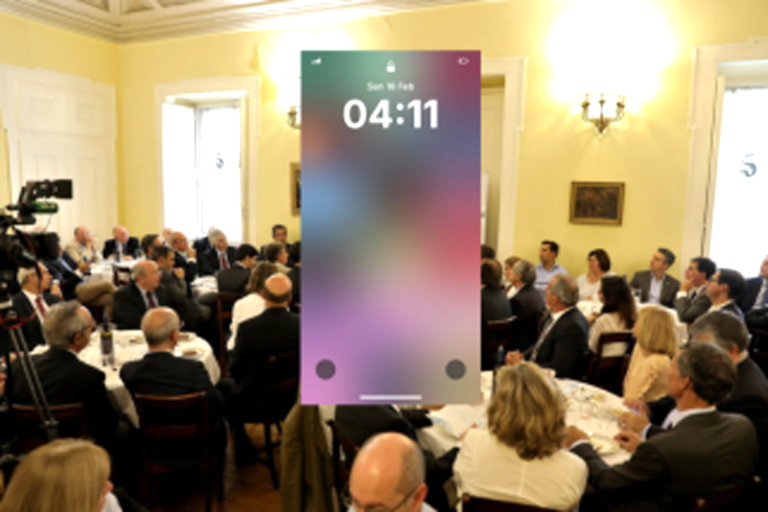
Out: 4h11
